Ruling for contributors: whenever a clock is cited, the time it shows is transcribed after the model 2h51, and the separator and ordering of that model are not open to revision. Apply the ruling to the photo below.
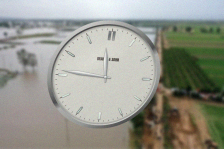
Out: 11h46
